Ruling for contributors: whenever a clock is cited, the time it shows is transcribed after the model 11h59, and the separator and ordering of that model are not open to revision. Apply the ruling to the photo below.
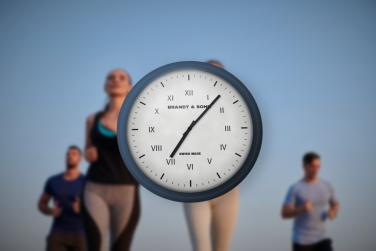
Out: 7h07
